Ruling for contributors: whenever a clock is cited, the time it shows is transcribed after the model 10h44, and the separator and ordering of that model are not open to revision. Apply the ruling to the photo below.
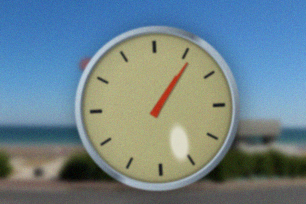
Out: 1h06
